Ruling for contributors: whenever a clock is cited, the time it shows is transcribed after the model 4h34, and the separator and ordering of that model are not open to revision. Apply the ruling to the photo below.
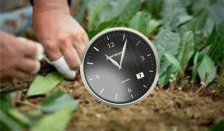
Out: 11h06
